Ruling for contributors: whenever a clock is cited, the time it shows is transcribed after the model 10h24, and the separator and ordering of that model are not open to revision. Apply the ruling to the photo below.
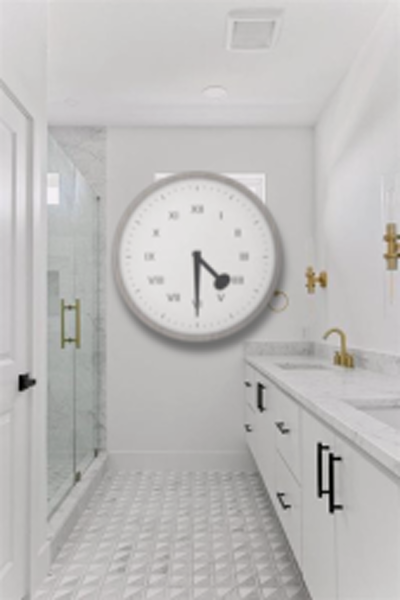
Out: 4h30
